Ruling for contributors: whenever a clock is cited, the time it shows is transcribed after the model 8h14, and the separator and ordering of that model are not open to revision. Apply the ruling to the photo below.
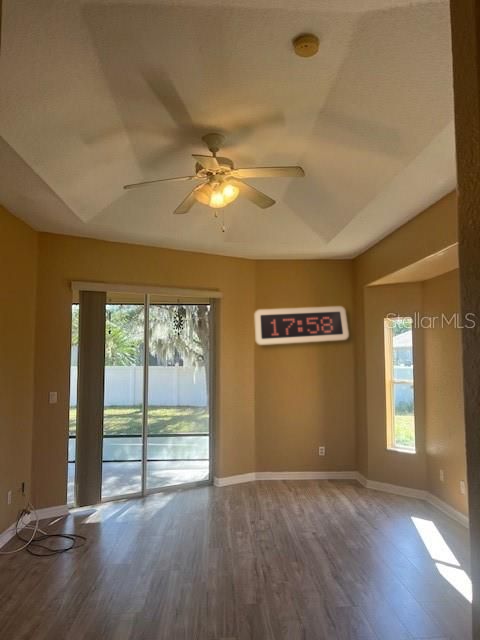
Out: 17h58
